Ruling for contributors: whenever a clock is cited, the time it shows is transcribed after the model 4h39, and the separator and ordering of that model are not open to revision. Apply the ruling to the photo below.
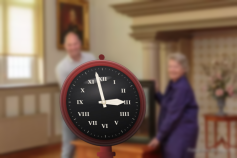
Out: 2h58
